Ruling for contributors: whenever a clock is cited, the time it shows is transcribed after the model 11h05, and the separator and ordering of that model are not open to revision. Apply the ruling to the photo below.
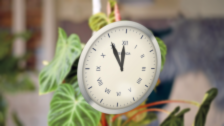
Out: 11h55
